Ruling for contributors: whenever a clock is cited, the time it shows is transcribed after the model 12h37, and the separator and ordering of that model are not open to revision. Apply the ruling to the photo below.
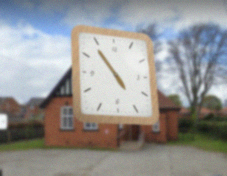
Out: 4h54
